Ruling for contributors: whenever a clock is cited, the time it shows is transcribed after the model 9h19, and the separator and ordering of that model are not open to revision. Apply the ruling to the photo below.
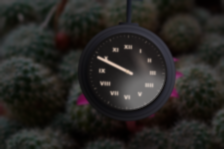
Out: 9h49
